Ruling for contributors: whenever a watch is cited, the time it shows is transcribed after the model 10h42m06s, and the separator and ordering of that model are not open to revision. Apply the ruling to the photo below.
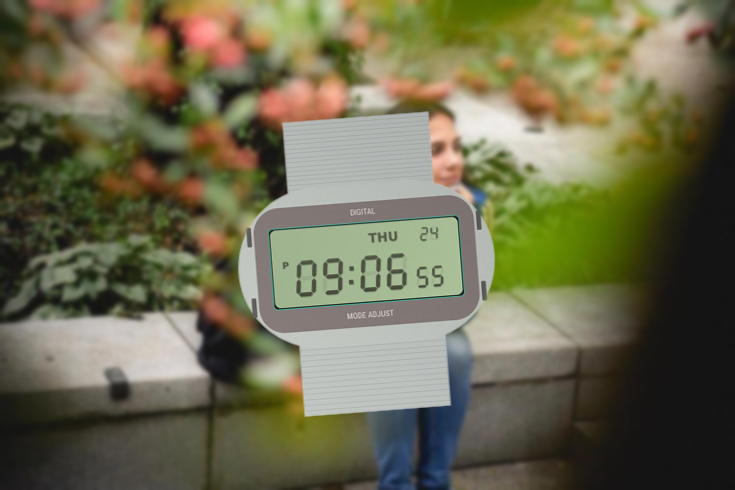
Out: 9h06m55s
